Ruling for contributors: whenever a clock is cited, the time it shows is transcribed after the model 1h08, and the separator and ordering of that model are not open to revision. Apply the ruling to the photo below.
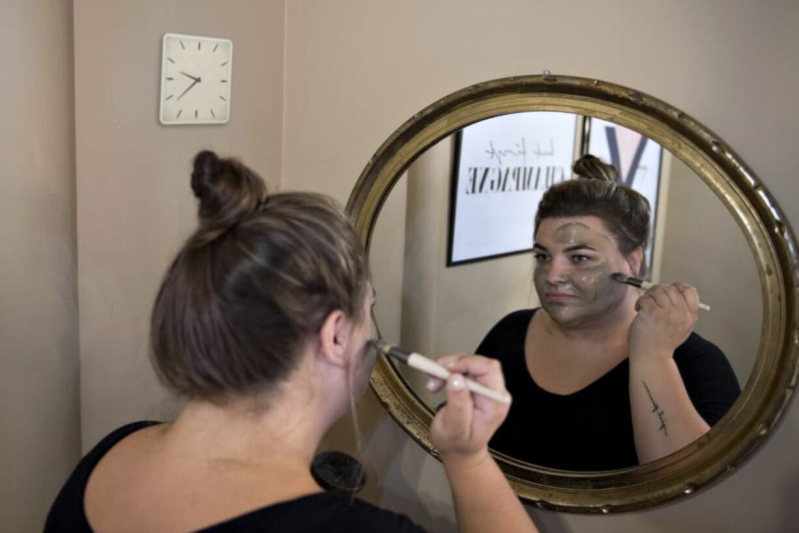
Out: 9h38
